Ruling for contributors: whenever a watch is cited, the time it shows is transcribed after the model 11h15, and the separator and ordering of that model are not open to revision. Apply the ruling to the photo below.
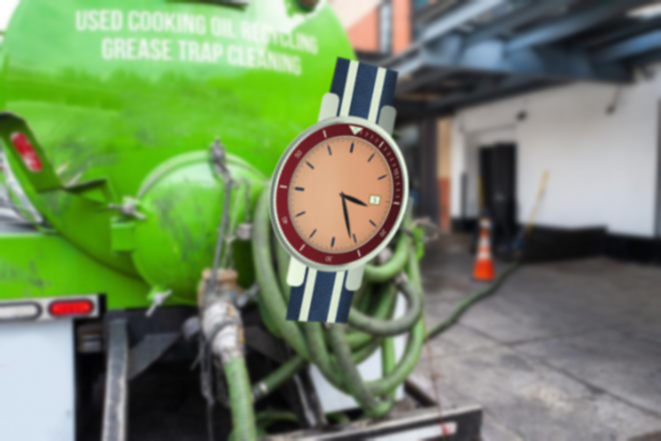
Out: 3h26
